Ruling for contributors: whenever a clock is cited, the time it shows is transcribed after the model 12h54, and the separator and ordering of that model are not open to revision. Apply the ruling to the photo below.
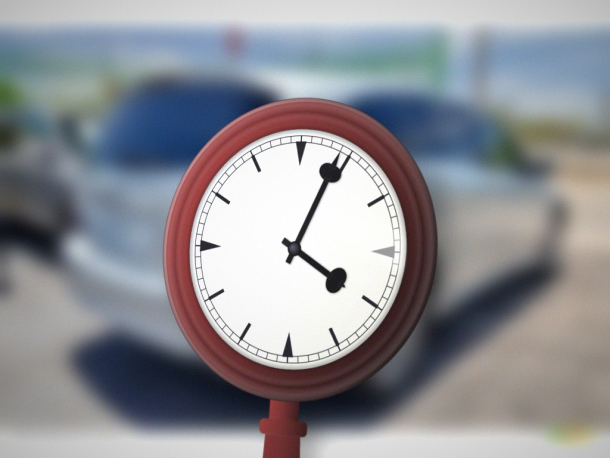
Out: 4h04
